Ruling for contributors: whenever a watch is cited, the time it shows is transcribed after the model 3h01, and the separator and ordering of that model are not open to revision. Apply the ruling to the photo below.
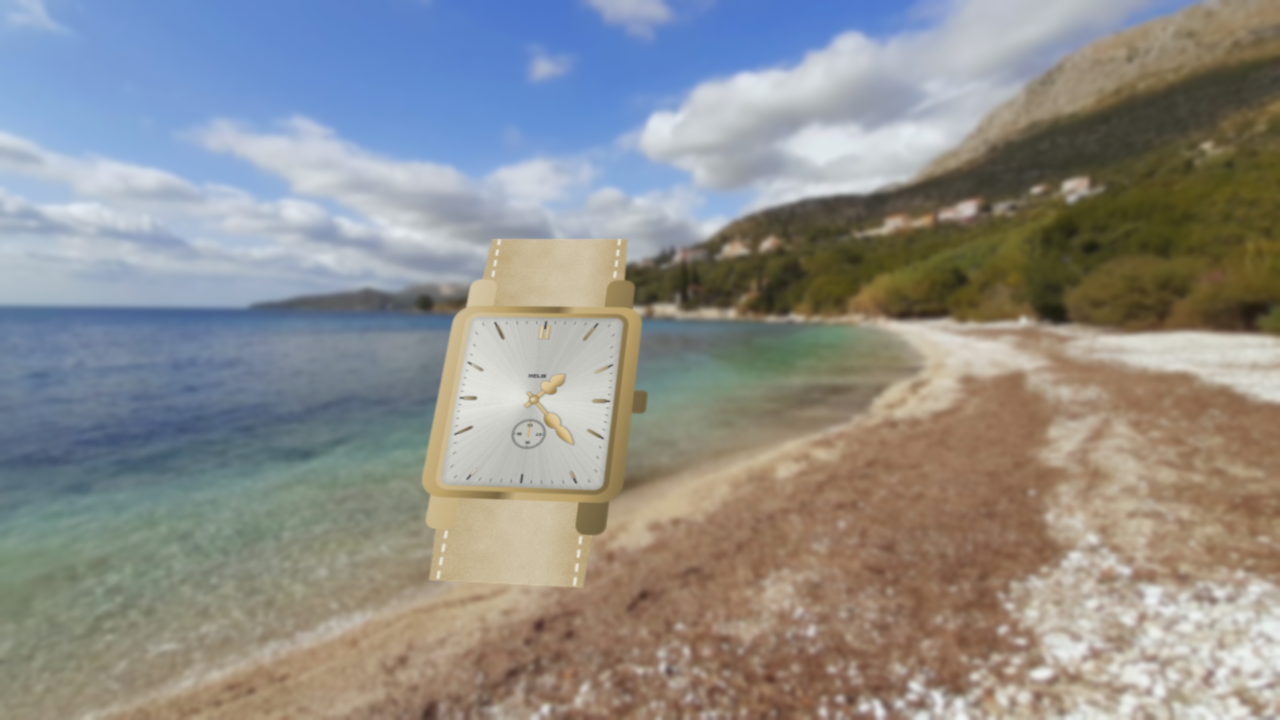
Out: 1h23
